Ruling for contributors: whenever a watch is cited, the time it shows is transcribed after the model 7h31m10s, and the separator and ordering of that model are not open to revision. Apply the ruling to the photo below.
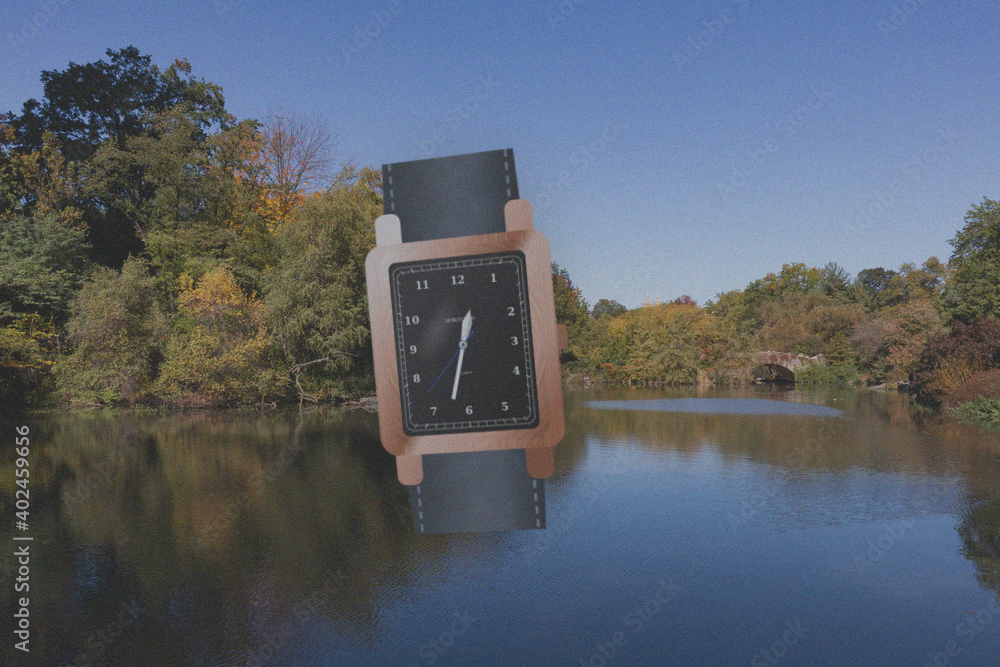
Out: 12h32m37s
